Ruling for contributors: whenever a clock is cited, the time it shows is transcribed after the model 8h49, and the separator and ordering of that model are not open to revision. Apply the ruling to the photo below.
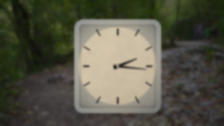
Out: 2h16
